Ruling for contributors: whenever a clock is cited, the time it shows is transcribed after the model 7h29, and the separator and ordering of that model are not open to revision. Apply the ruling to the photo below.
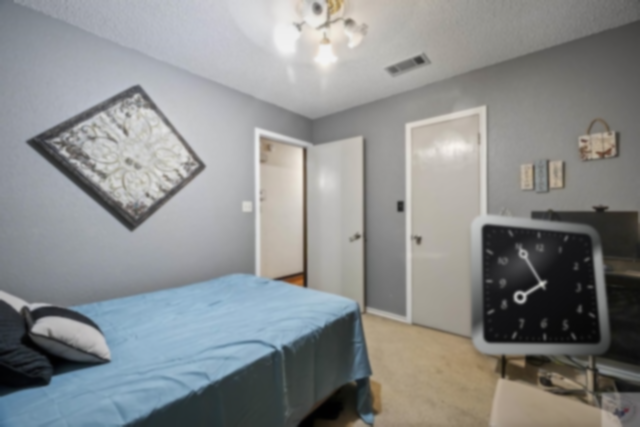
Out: 7h55
